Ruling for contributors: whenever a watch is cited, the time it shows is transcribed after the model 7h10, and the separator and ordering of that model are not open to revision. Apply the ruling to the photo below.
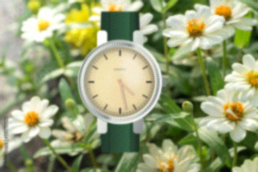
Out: 4h28
